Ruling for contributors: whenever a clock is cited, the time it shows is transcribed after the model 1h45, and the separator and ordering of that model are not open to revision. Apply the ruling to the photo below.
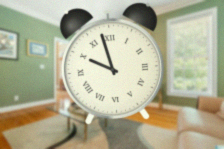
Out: 9h58
